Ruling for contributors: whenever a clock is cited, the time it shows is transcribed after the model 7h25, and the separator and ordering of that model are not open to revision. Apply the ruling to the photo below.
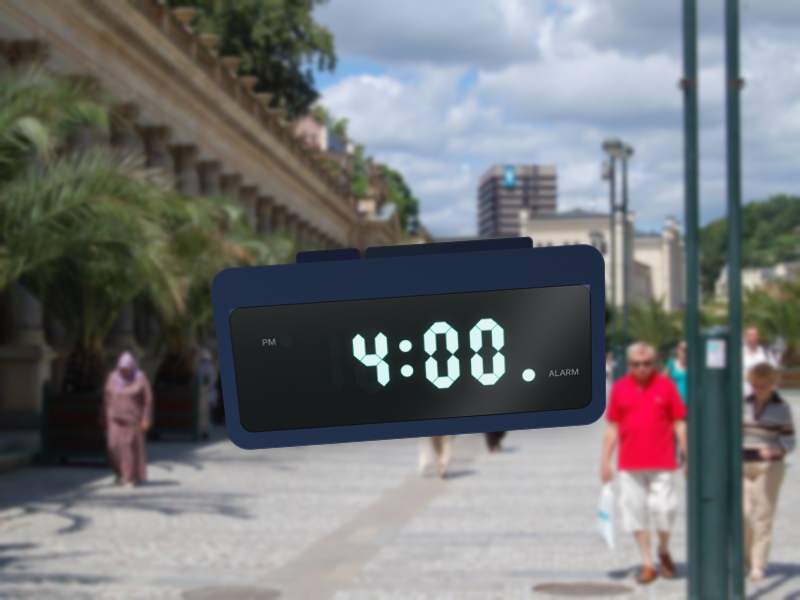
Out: 4h00
